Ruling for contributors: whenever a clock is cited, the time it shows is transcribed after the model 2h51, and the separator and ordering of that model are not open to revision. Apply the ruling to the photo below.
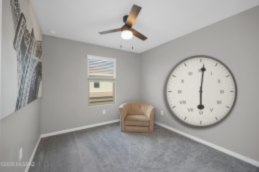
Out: 6h01
